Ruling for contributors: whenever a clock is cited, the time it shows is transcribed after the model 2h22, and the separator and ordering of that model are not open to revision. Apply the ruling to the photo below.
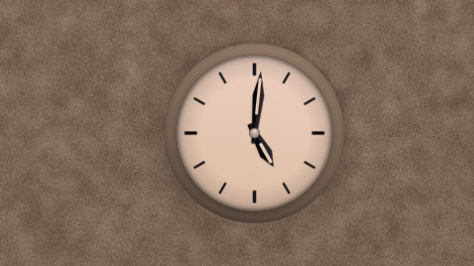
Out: 5h01
